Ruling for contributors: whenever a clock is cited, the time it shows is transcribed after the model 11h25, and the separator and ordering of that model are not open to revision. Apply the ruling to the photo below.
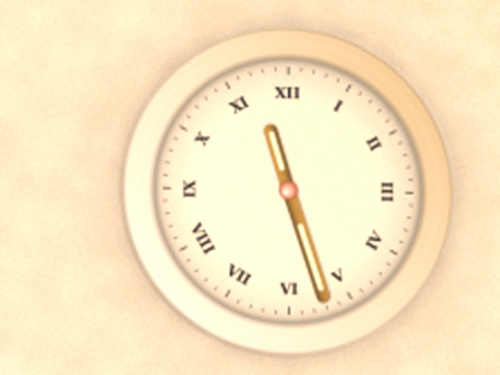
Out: 11h27
